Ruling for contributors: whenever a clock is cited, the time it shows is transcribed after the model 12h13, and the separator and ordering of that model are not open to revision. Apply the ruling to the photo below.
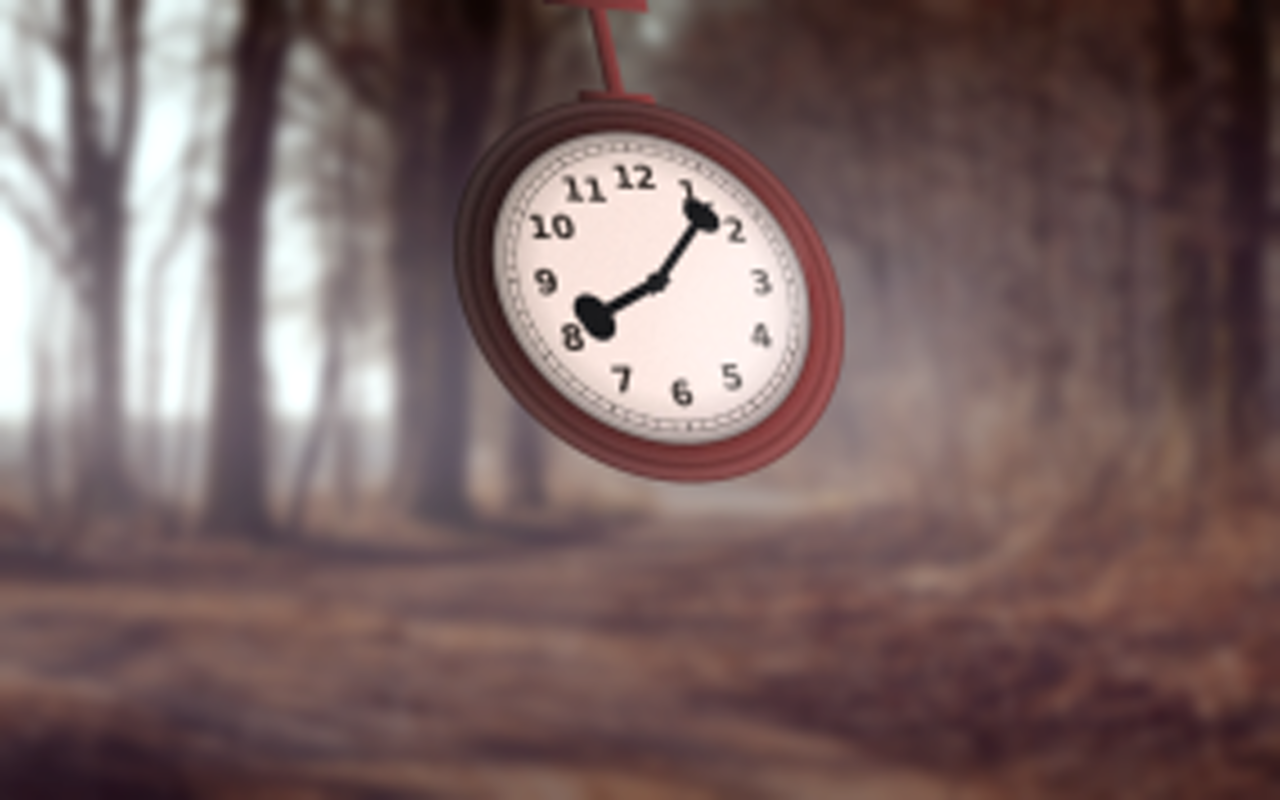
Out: 8h07
